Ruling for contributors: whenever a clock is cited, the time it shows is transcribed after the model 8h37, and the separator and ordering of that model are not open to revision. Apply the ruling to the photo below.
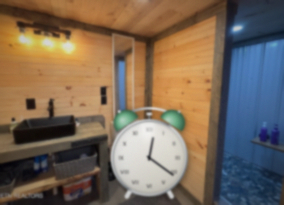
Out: 12h21
